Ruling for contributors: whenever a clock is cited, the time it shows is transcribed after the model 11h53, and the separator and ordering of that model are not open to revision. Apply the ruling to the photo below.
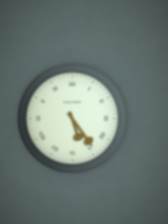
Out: 5h24
